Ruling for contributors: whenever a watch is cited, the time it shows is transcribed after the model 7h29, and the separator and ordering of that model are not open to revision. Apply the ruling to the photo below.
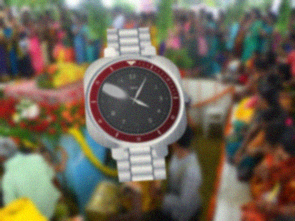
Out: 4h05
